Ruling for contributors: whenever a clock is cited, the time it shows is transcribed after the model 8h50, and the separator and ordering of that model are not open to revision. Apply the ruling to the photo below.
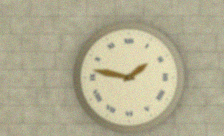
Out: 1h47
